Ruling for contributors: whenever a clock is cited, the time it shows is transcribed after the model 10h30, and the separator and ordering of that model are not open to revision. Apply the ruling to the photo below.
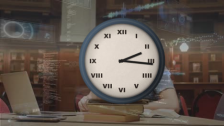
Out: 2h16
